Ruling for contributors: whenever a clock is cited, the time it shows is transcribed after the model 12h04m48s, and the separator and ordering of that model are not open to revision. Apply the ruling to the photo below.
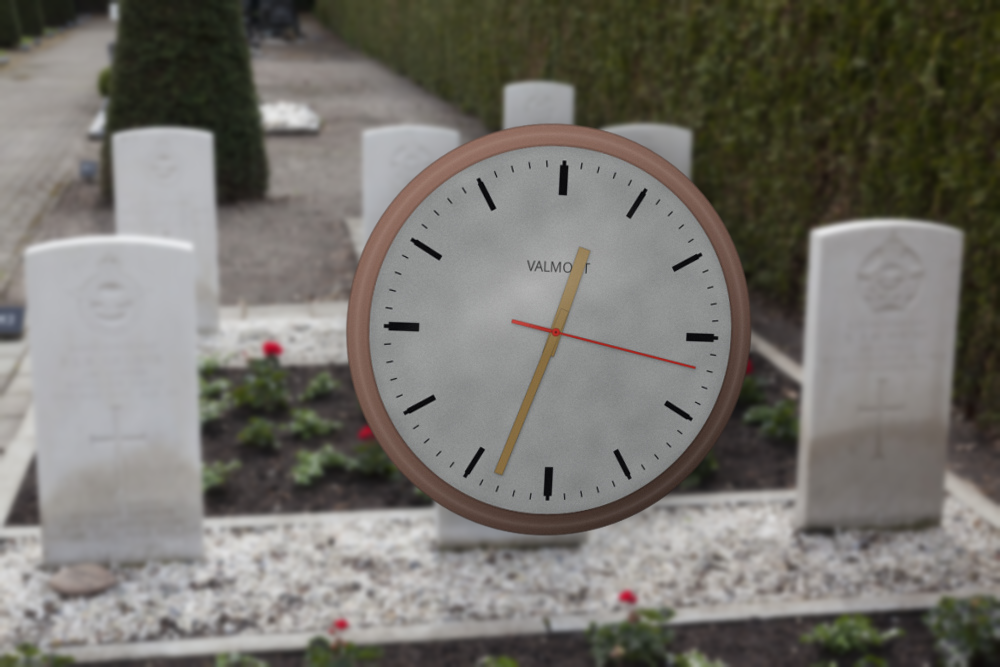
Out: 12h33m17s
